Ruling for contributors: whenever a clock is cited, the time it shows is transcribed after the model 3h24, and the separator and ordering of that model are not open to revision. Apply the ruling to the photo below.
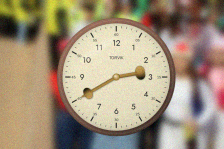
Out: 2h40
